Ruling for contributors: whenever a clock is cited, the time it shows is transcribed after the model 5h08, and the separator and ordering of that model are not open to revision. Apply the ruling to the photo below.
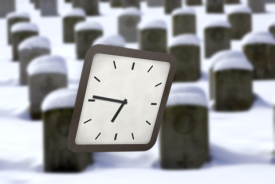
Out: 6h46
